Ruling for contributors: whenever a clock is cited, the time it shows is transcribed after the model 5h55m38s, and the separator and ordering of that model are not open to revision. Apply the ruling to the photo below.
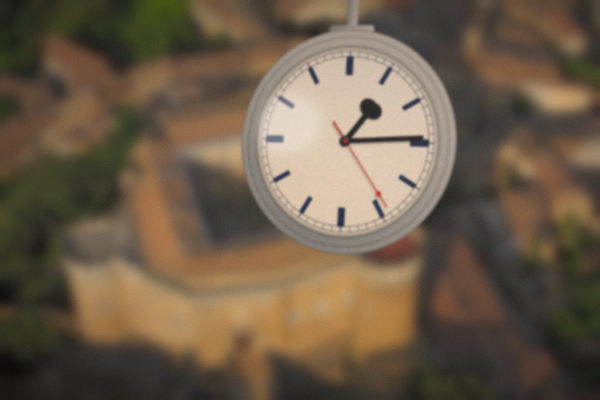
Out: 1h14m24s
